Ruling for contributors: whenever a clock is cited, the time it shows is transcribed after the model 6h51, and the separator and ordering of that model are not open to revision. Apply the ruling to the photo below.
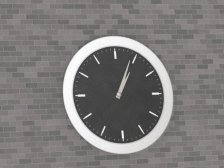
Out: 1h04
